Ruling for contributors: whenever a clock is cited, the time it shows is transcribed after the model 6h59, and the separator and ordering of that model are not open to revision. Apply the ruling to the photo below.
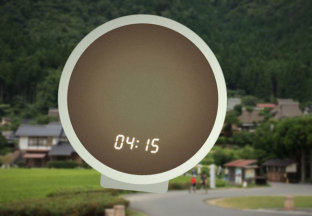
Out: 4h15
